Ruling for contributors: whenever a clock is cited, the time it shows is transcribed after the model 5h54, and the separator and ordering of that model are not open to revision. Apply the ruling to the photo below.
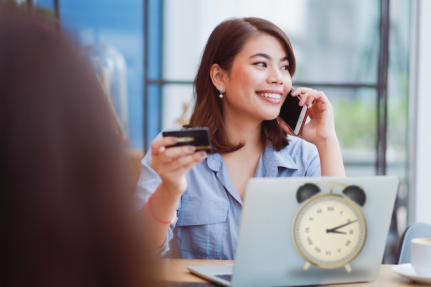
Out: 3h11
